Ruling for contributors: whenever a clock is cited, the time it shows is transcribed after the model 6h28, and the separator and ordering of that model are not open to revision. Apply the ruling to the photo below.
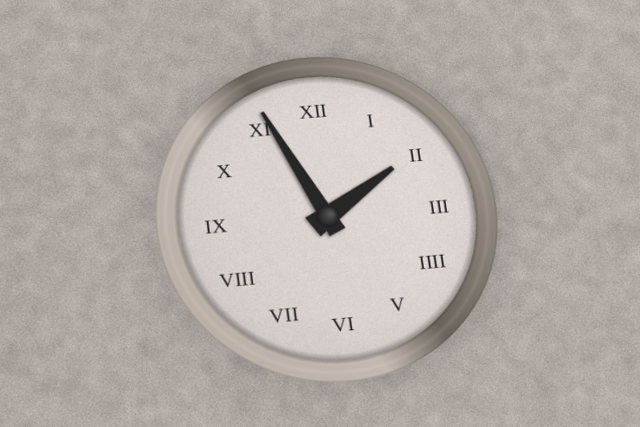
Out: 1h56
